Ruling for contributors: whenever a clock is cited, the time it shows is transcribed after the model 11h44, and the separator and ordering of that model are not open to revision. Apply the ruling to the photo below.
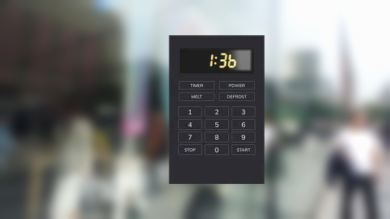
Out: 1h36
